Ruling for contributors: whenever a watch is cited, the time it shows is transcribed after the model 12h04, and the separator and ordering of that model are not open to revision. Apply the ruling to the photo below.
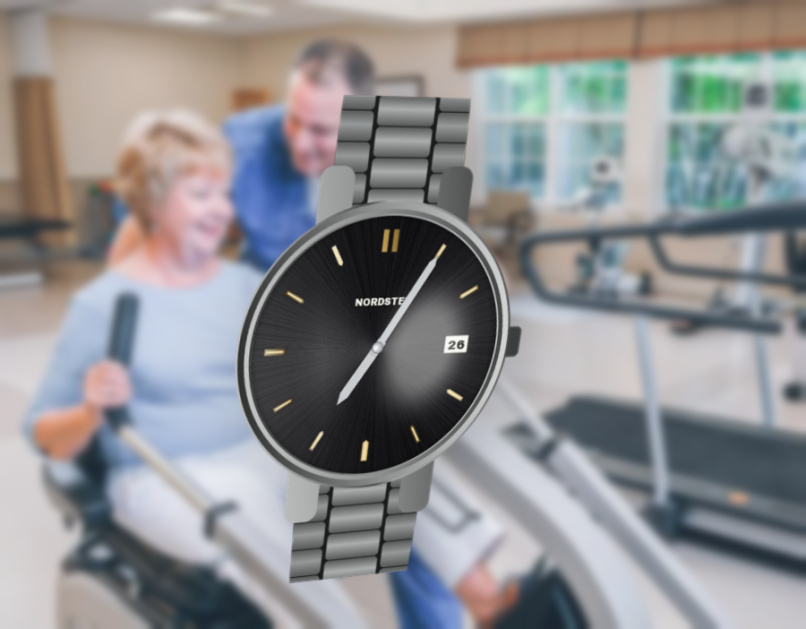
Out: 7h05
